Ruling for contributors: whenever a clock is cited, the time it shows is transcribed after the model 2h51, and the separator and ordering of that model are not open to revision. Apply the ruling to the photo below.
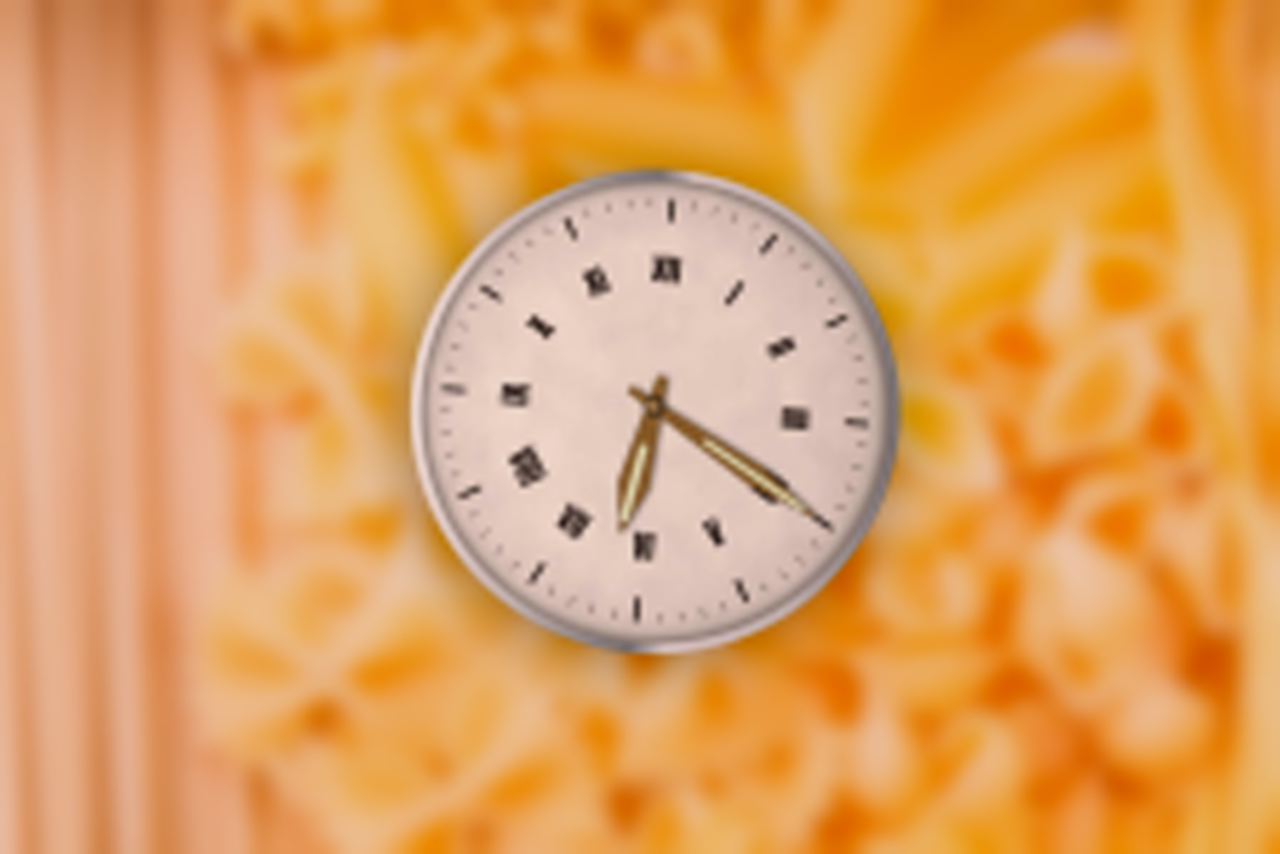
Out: 6h20
